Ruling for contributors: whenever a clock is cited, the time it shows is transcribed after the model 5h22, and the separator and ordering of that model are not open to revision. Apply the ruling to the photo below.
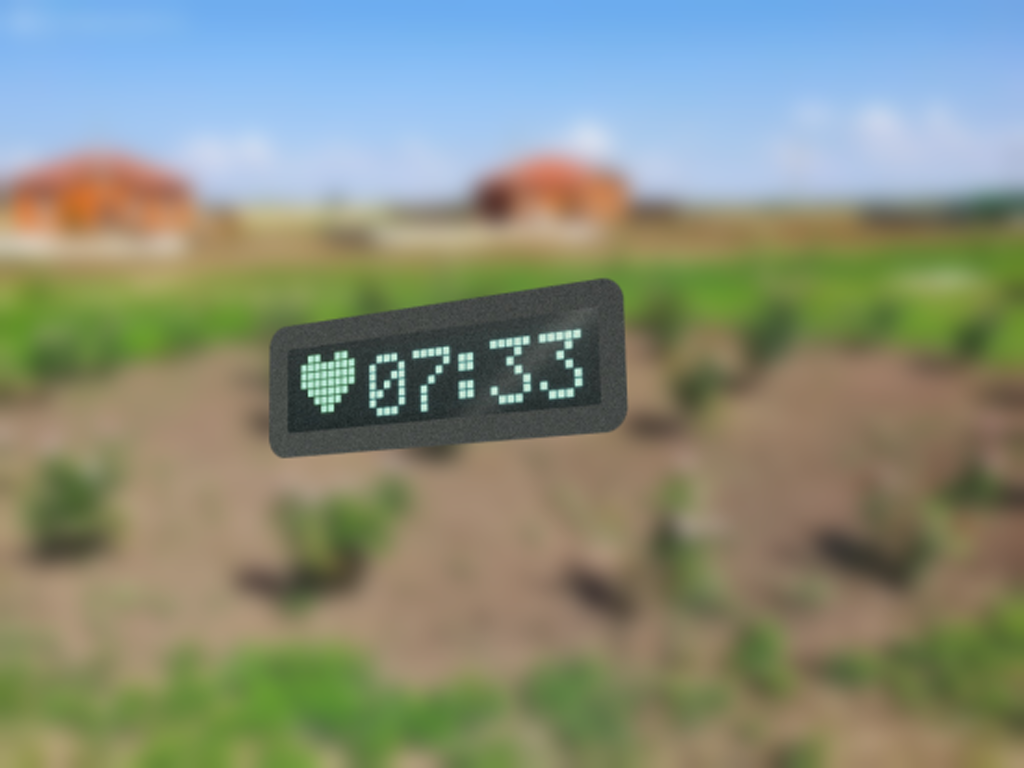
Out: 7h33
